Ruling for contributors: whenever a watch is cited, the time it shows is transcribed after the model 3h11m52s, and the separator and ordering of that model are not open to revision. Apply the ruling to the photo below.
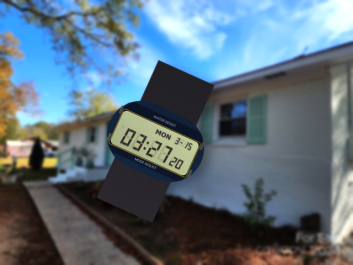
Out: 3h27m20s
